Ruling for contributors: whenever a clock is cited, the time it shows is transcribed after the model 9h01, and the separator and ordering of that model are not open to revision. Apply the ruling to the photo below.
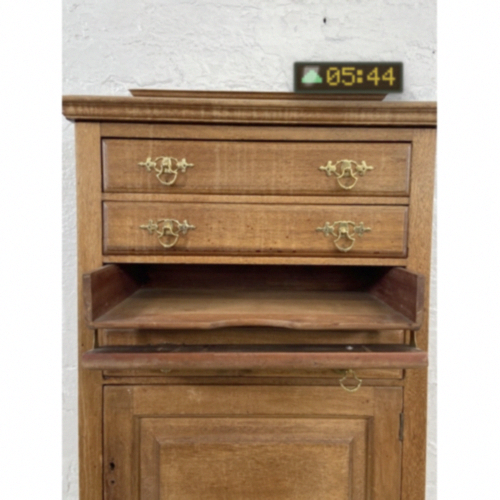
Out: 5h44
